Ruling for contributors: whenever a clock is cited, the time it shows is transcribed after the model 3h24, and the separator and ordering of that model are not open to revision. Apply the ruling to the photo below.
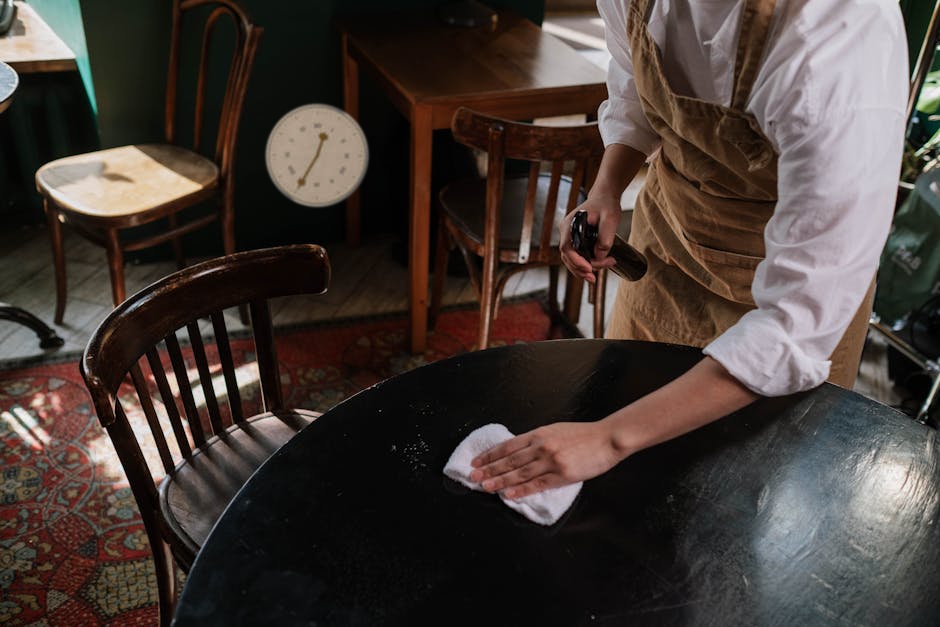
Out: 12h35
